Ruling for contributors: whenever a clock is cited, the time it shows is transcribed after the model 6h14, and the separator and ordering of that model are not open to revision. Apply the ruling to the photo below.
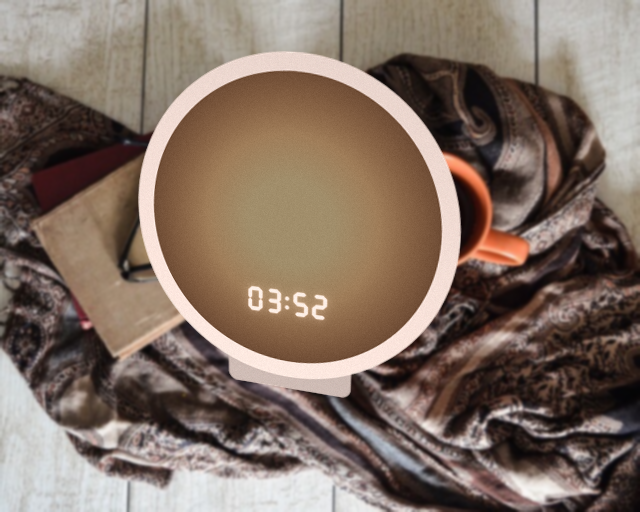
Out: 3h52
